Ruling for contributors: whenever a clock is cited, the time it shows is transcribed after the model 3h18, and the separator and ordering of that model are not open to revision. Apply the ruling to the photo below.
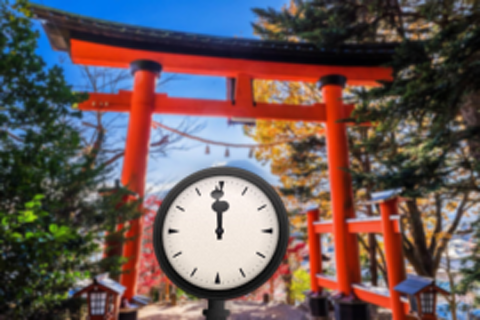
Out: 11h59
